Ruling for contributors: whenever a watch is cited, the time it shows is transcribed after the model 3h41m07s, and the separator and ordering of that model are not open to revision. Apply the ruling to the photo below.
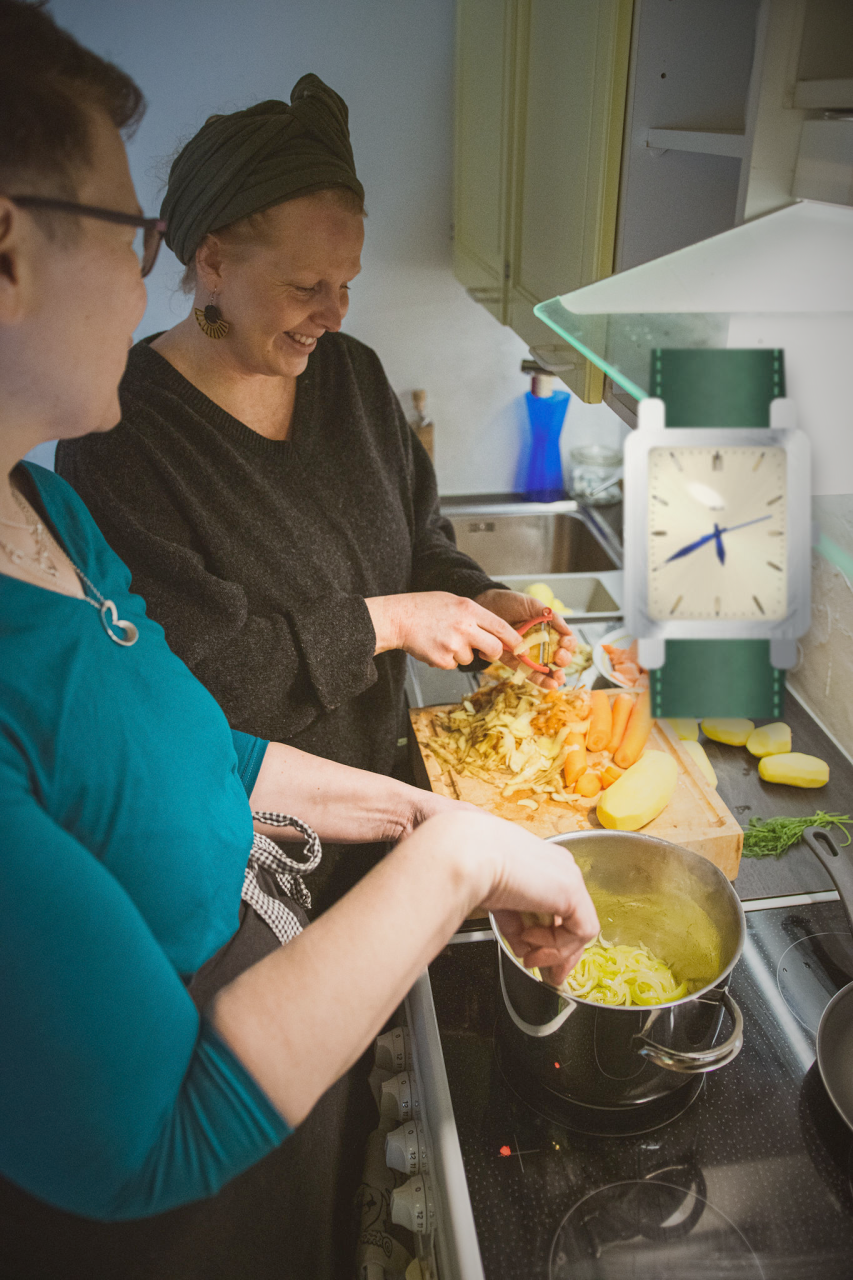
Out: 5h40m12s
